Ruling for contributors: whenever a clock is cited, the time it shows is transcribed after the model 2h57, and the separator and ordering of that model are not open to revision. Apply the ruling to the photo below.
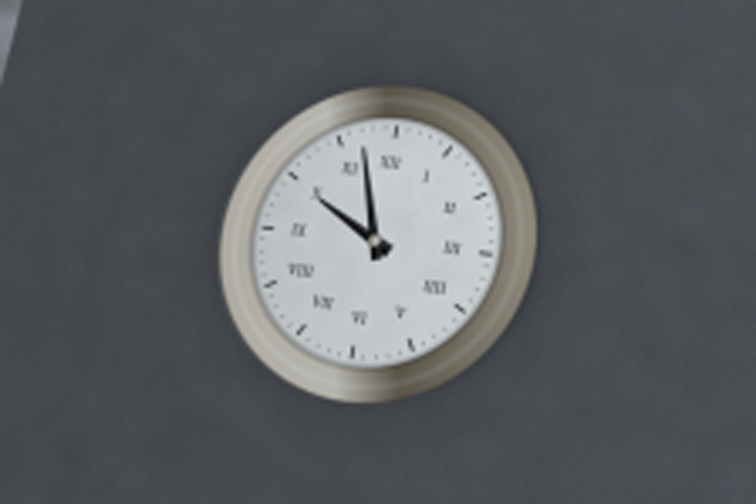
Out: 9h57
